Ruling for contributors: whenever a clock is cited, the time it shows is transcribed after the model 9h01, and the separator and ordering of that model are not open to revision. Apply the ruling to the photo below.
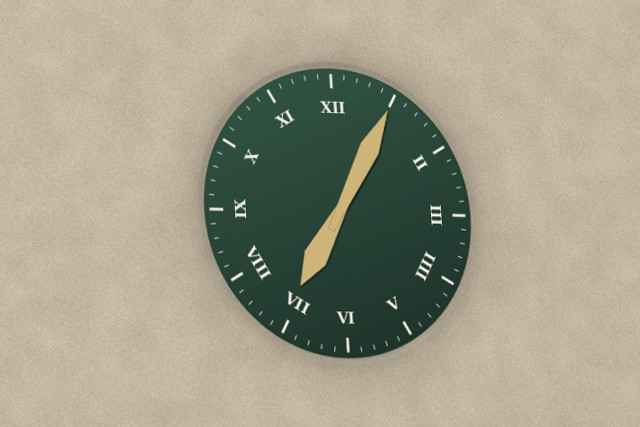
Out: 7h05
